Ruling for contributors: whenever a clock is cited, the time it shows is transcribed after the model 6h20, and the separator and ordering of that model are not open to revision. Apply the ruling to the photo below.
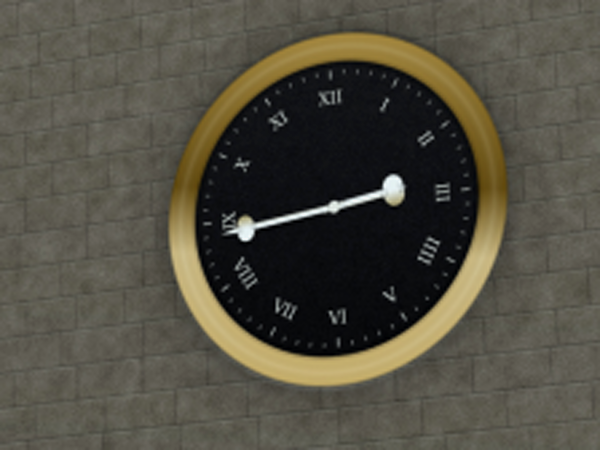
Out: 2h44
